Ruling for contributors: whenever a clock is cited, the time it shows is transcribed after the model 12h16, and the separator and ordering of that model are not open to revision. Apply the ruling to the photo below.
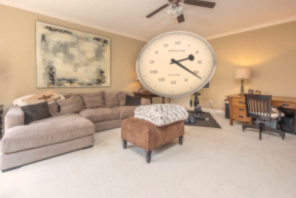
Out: 2h21
